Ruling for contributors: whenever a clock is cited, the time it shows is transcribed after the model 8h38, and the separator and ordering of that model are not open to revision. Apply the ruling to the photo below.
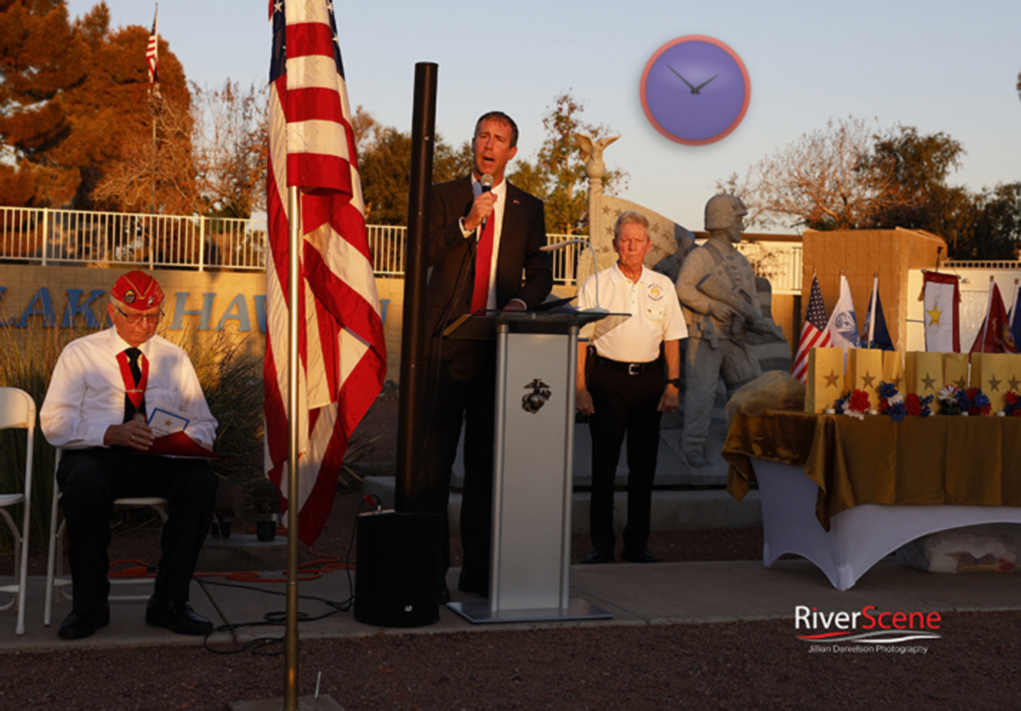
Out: 1h52
